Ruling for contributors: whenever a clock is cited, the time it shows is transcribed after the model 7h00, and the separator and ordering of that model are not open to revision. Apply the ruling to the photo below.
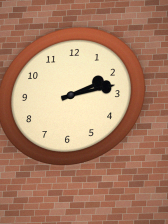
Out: 2h13
